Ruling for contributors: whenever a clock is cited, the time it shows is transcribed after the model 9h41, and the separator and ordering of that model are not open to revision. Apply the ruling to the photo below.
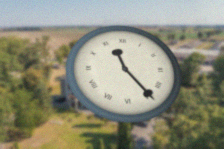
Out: 11h24
